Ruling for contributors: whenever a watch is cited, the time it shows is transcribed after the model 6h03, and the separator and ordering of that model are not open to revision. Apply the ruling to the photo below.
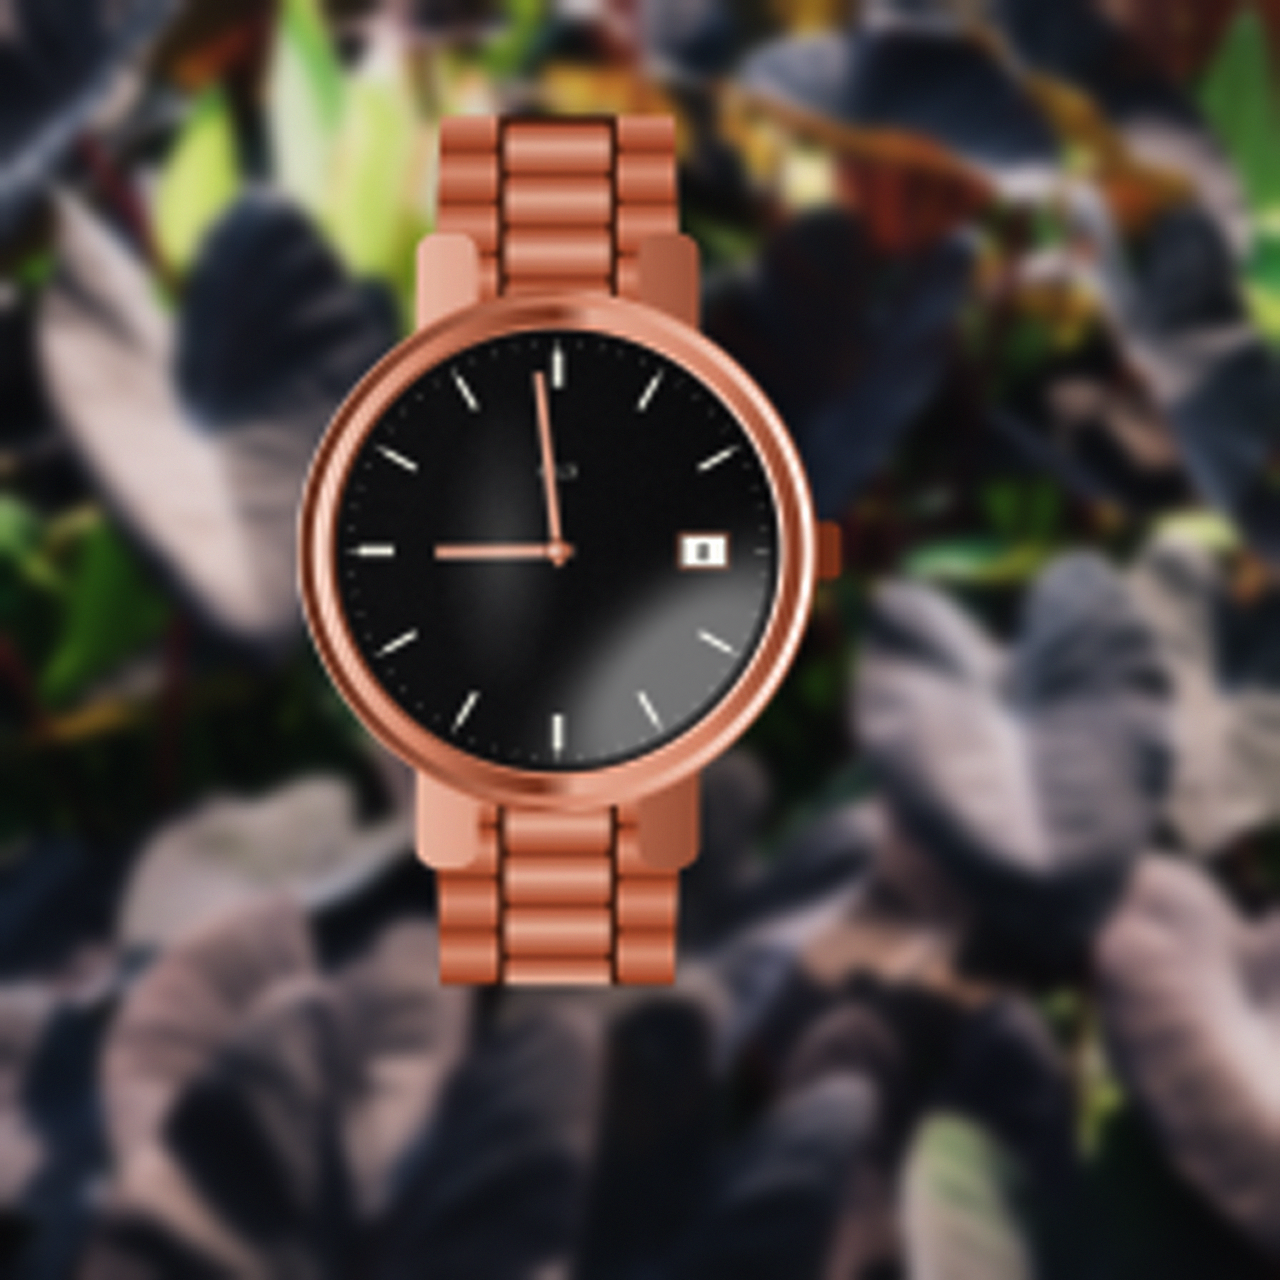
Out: 8h59
